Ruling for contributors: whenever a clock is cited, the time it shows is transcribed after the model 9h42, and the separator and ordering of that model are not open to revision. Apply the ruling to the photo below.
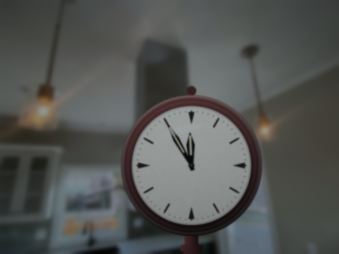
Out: 11h55
